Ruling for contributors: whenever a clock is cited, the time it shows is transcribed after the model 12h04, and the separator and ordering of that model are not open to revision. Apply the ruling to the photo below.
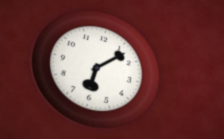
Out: 6h07
